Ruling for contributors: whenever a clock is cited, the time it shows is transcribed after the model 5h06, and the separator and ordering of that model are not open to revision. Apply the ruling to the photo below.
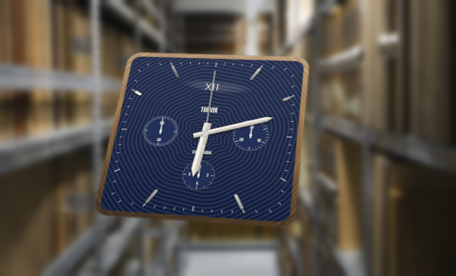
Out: 6h12
